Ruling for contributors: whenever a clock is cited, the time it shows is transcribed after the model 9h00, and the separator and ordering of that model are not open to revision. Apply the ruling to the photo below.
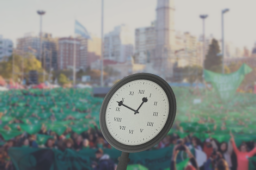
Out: 12h48
